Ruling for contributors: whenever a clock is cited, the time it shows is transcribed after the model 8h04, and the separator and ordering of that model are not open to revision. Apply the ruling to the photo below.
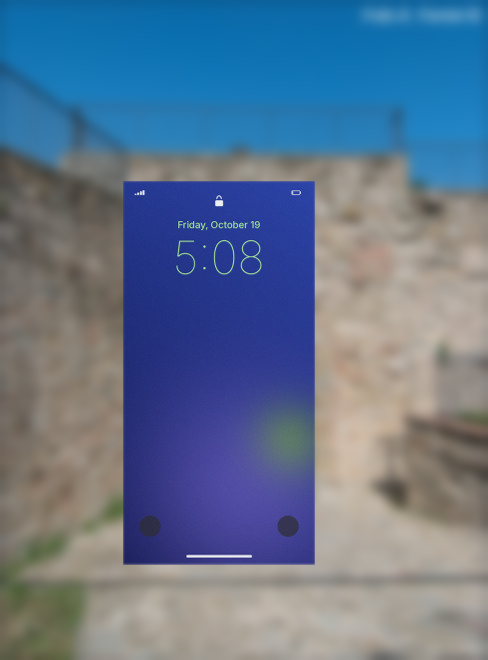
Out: 5h08
